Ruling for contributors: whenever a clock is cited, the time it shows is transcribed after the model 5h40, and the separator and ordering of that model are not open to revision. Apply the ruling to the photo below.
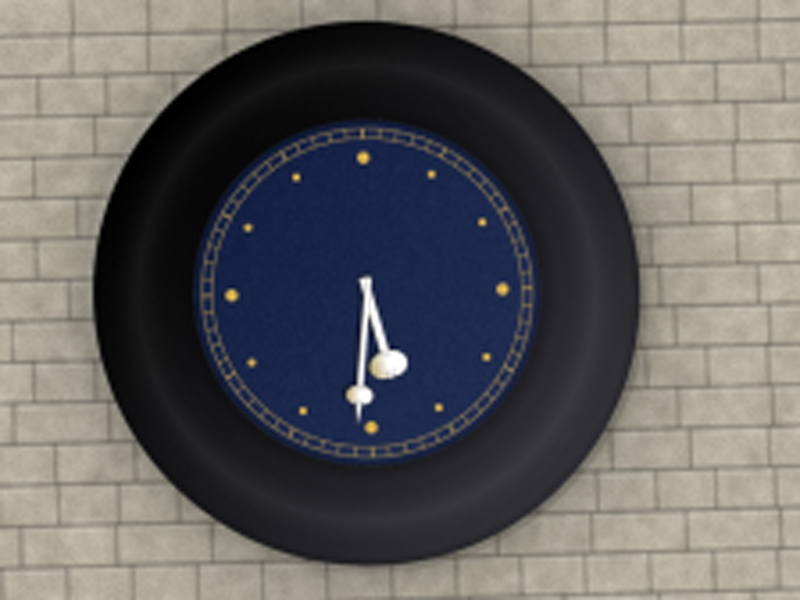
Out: 5h31
